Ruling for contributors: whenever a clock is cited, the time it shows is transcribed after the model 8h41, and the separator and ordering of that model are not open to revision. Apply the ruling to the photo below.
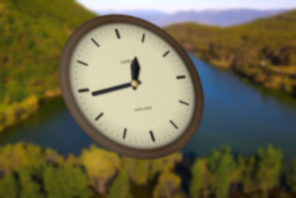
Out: 12h44
